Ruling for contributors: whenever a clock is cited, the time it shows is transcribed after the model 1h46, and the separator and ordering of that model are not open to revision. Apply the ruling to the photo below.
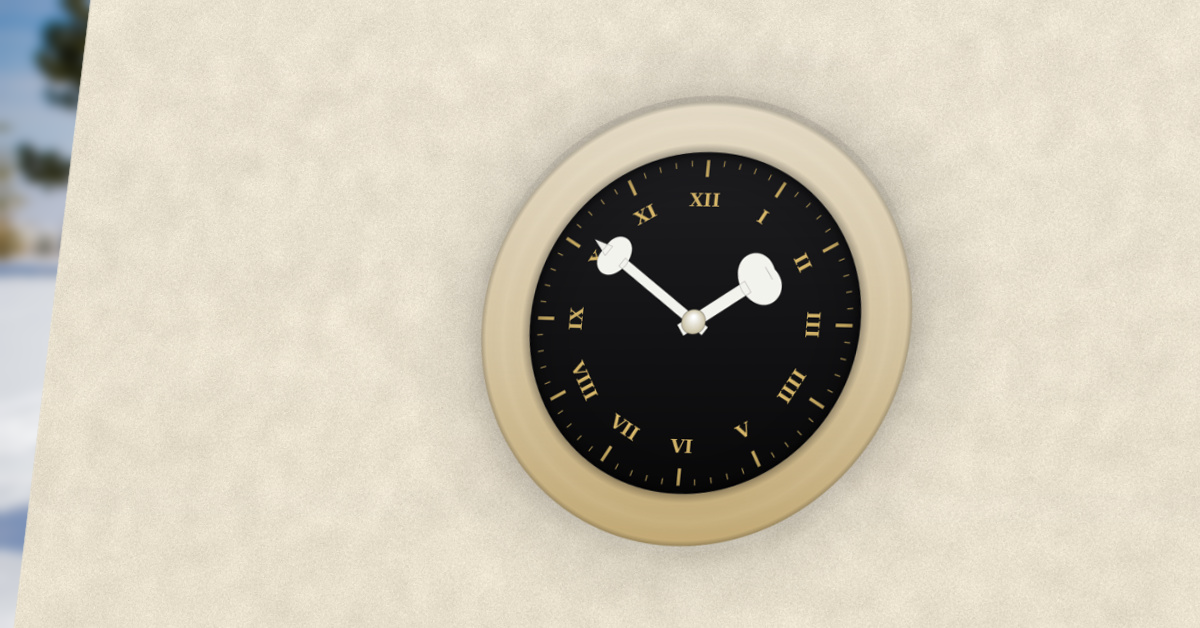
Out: 1h51
